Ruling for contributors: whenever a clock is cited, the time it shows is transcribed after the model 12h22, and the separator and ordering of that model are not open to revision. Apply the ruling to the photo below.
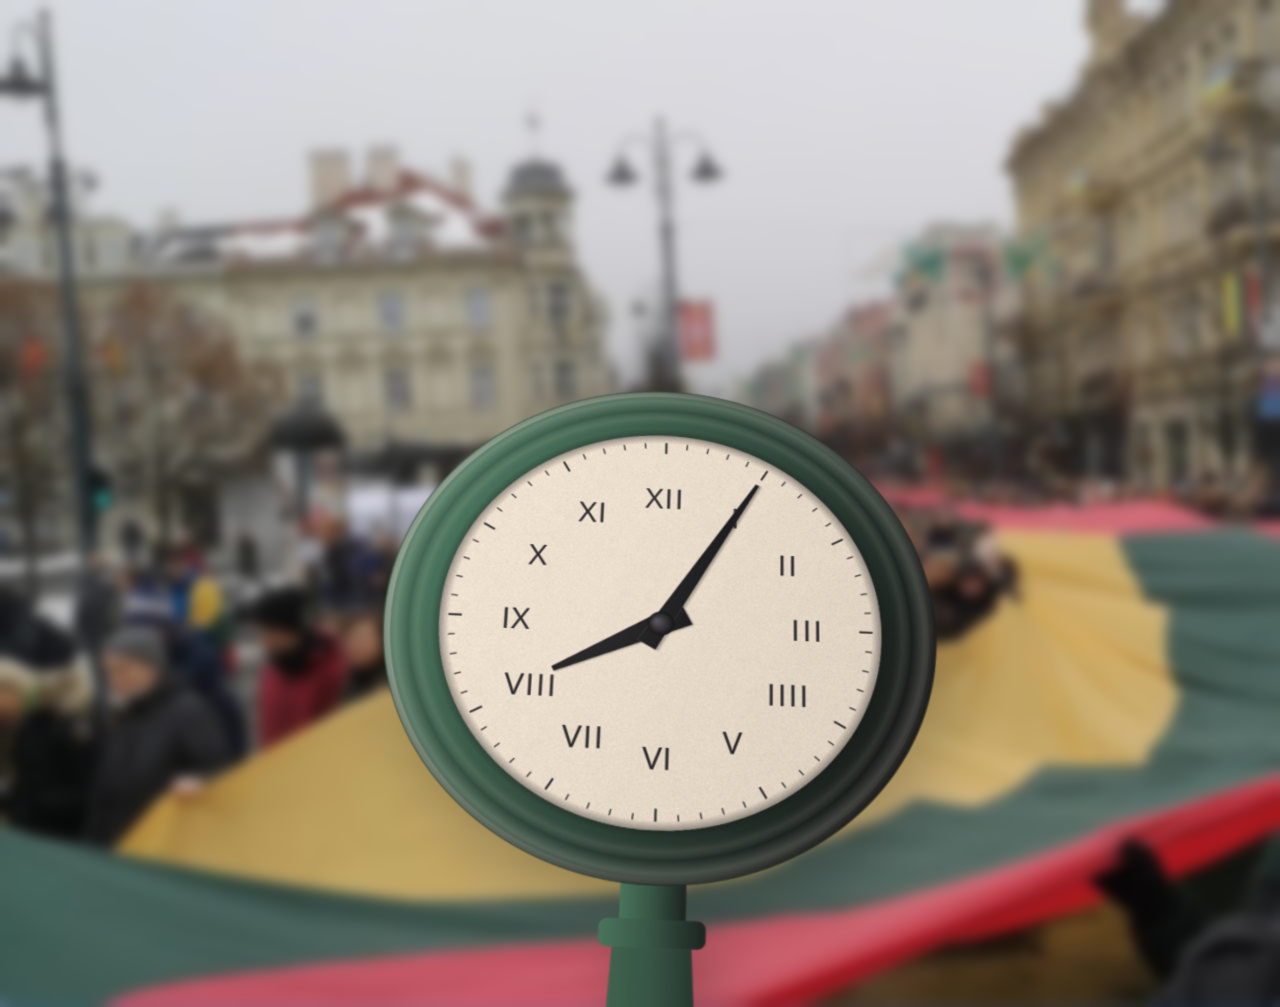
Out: 8h05
